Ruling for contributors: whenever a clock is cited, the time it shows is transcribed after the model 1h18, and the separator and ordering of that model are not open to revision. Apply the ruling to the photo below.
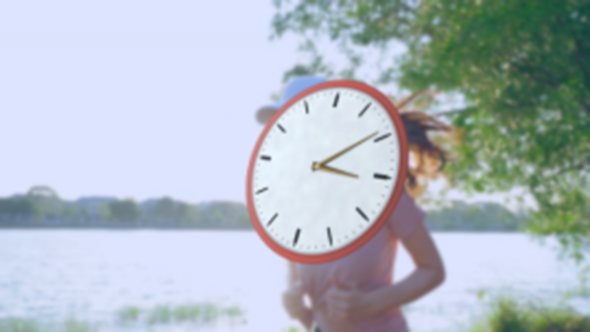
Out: 3h09
